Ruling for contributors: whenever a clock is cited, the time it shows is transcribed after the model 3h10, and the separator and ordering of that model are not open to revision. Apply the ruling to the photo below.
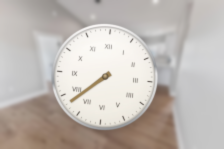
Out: 7h38
